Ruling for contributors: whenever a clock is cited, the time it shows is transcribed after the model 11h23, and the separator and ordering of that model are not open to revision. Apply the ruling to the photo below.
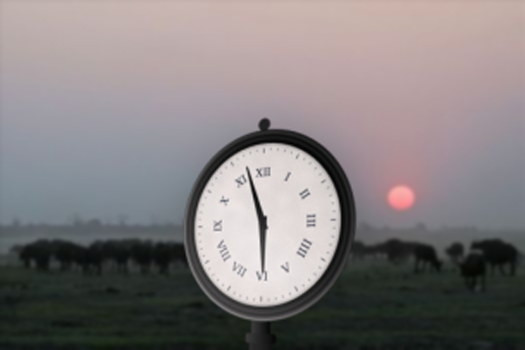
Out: 5h57
